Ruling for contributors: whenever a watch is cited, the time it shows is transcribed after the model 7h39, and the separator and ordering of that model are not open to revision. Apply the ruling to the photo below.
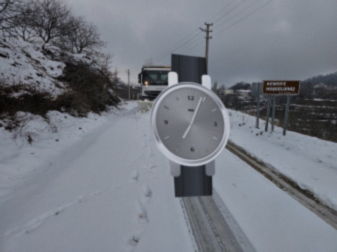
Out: 7h04
